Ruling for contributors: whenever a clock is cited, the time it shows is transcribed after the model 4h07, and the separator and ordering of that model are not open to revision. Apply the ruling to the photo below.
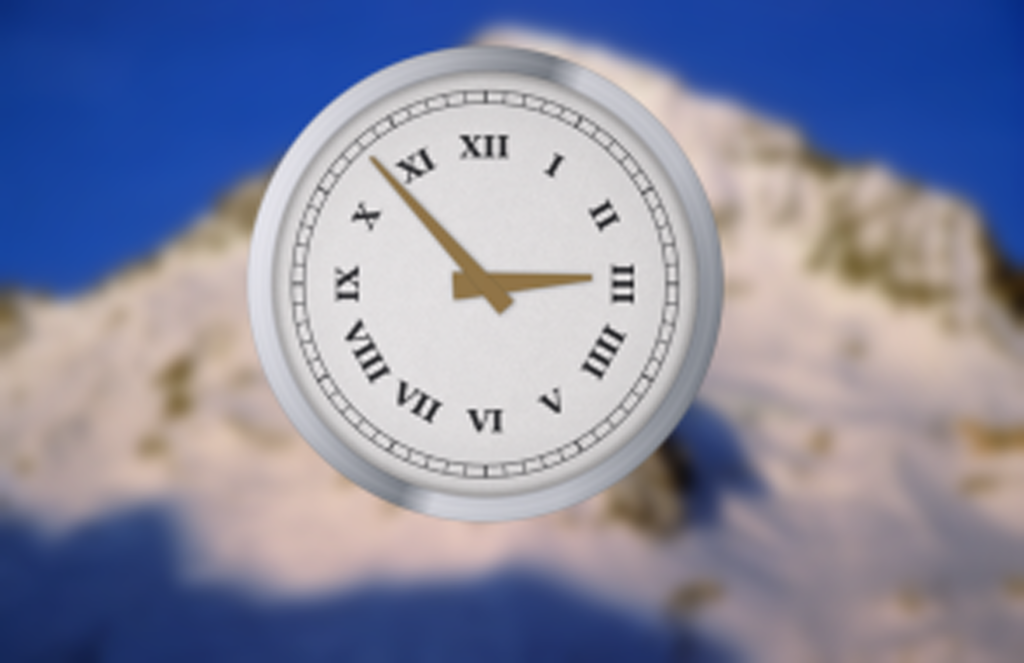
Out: 2h53
